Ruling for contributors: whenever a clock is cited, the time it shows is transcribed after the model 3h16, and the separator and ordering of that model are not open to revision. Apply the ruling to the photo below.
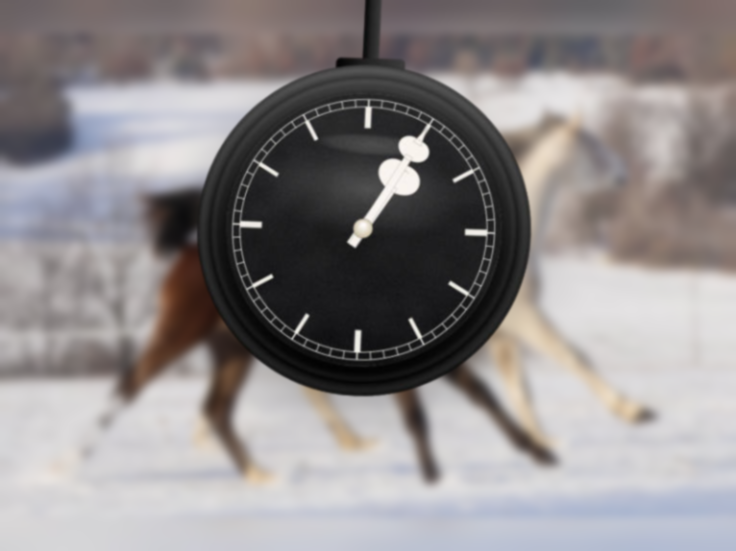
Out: 1h05
